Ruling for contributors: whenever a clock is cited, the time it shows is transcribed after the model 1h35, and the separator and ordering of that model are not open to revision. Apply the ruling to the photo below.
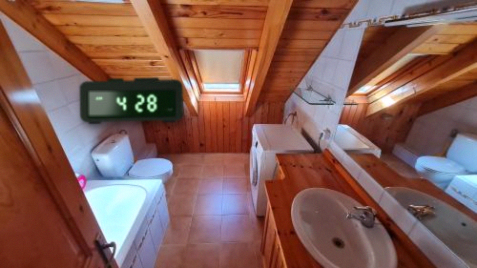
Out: 4h28
